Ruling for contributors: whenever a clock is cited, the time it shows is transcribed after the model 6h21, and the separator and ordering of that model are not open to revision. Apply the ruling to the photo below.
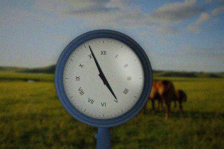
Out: 4h56
